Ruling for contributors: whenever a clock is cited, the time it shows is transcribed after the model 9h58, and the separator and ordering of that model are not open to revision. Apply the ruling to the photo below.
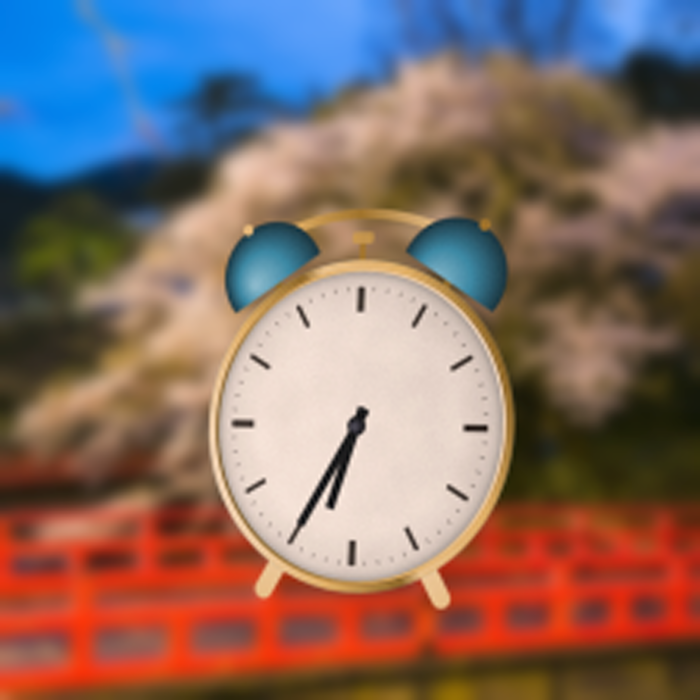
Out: 6h35
